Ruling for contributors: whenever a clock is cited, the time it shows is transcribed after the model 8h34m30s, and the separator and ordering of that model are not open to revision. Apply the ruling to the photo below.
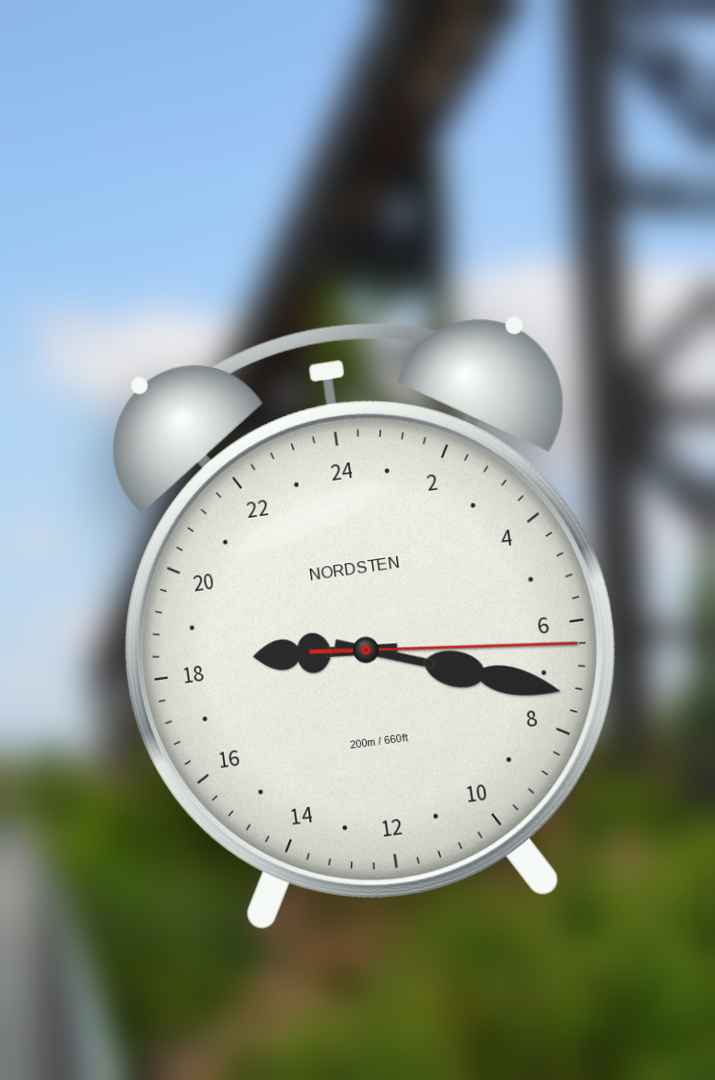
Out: 18h18m16s
